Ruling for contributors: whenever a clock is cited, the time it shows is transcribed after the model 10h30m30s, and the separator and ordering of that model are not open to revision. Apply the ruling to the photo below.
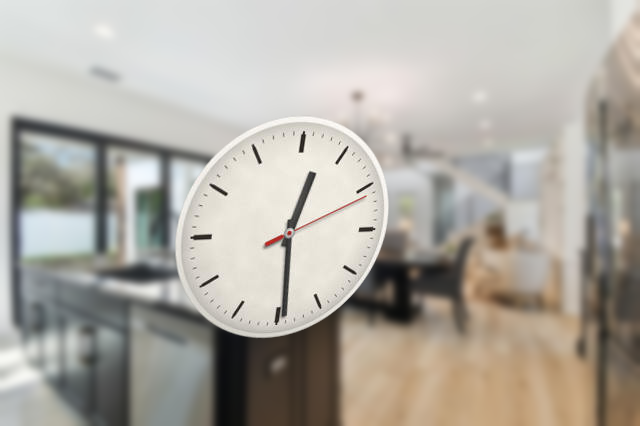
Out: 12h29m11s
